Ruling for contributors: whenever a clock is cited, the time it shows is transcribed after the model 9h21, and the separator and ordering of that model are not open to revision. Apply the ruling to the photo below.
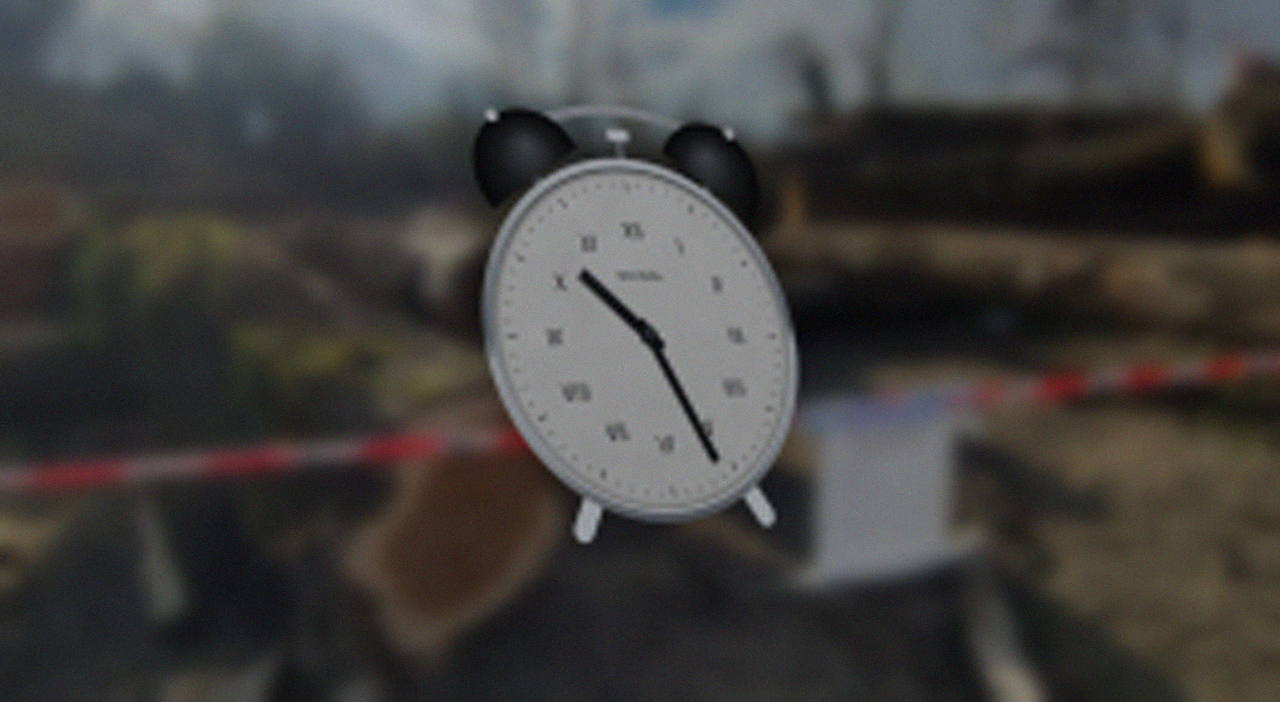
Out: 10h26
